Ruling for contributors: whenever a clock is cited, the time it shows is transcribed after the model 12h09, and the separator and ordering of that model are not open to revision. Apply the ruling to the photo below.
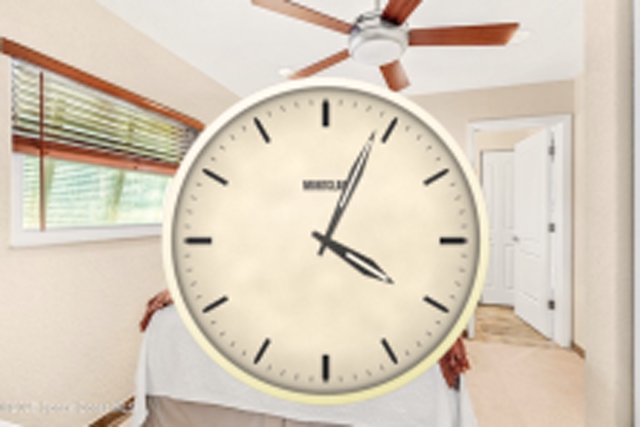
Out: 4h04
